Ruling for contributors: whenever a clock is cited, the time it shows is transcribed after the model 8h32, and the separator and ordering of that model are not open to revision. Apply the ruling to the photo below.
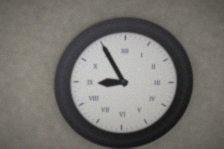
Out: 8h55
